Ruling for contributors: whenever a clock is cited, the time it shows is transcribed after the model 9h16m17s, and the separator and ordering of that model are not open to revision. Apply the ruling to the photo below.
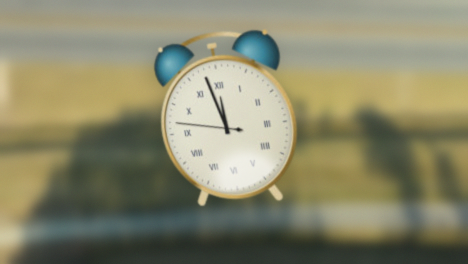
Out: 11h57m47s
